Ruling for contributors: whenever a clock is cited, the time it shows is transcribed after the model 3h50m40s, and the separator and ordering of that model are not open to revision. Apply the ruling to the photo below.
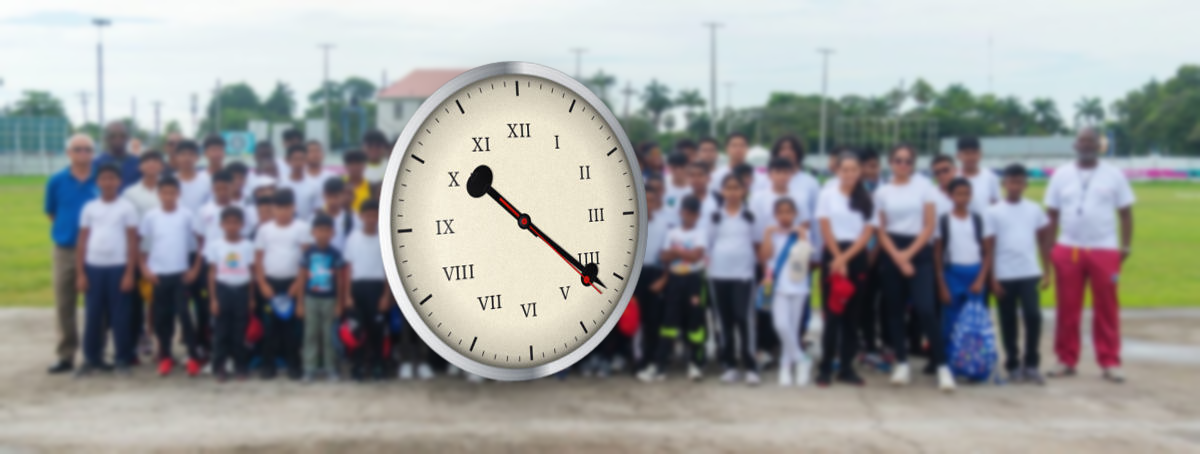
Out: 10h21m22s
